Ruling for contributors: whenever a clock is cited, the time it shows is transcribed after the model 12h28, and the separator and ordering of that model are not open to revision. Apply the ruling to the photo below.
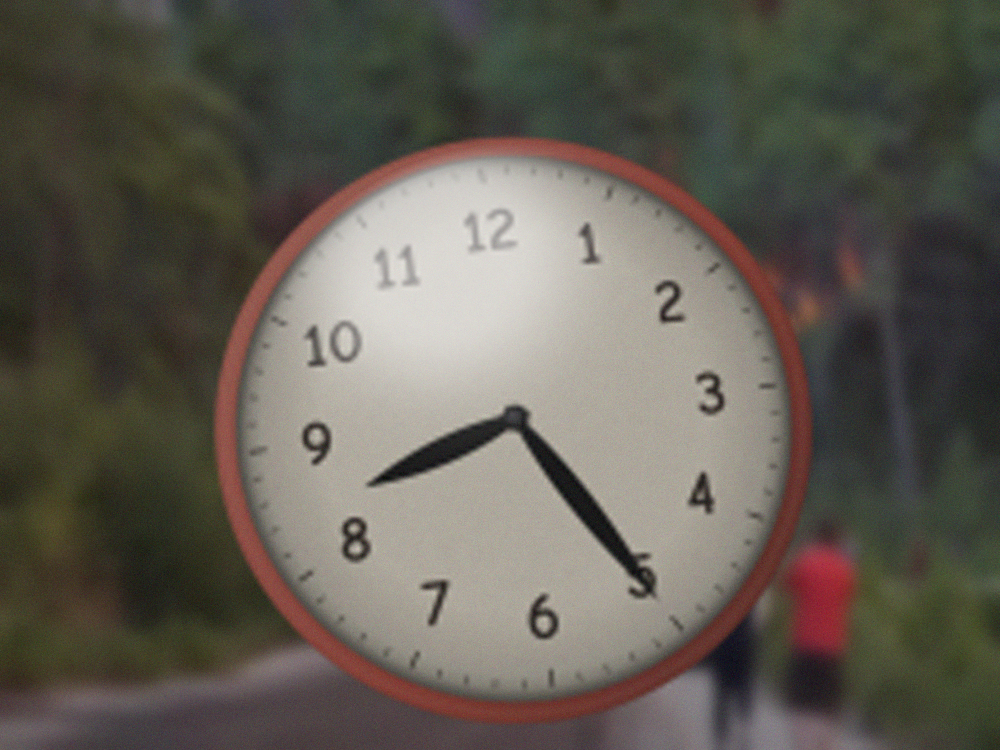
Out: 8h25
